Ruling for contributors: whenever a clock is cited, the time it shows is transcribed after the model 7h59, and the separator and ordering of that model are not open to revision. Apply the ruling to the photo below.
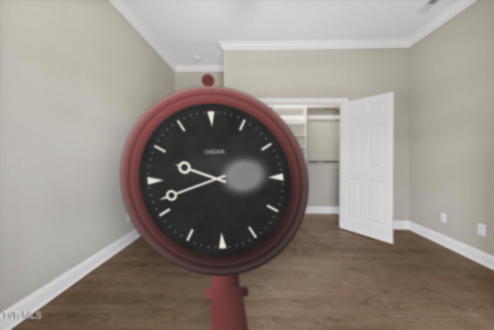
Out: 9h42
